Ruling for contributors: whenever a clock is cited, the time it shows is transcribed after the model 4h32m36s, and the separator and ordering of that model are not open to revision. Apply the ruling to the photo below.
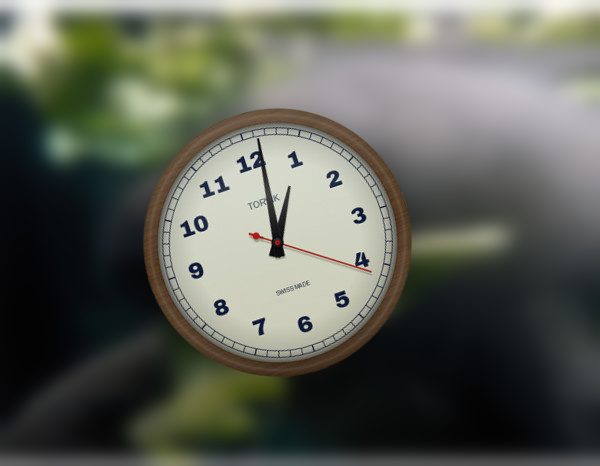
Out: 1h01m21s
